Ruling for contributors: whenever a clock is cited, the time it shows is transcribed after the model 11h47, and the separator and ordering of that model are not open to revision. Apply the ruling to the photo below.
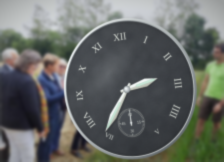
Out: 2h36
